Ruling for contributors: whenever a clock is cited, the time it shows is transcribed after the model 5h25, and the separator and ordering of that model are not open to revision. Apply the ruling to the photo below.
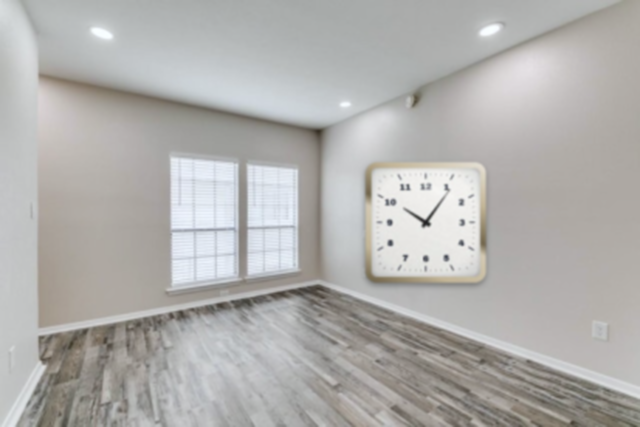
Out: 10h06
